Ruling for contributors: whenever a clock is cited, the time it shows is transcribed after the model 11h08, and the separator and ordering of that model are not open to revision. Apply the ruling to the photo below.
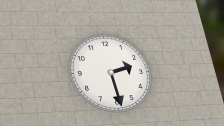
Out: 2h29
